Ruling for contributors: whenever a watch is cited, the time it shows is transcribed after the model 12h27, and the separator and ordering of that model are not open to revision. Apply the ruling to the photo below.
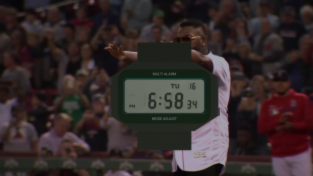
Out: 6h58
